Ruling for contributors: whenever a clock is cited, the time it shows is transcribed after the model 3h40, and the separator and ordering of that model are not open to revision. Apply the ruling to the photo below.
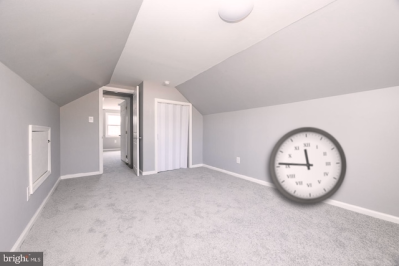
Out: 11h46
